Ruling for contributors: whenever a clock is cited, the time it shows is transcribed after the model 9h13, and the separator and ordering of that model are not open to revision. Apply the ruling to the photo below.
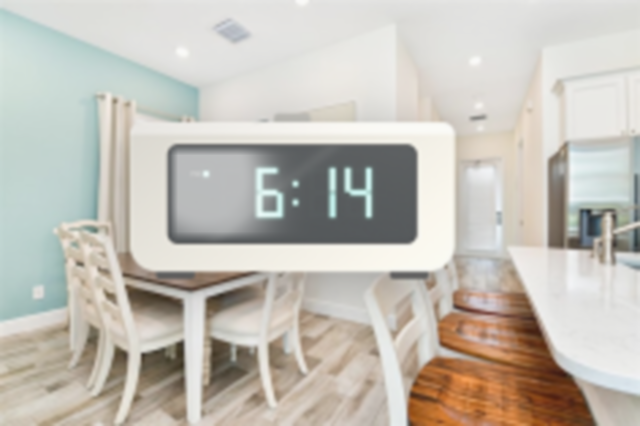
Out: 6h14
